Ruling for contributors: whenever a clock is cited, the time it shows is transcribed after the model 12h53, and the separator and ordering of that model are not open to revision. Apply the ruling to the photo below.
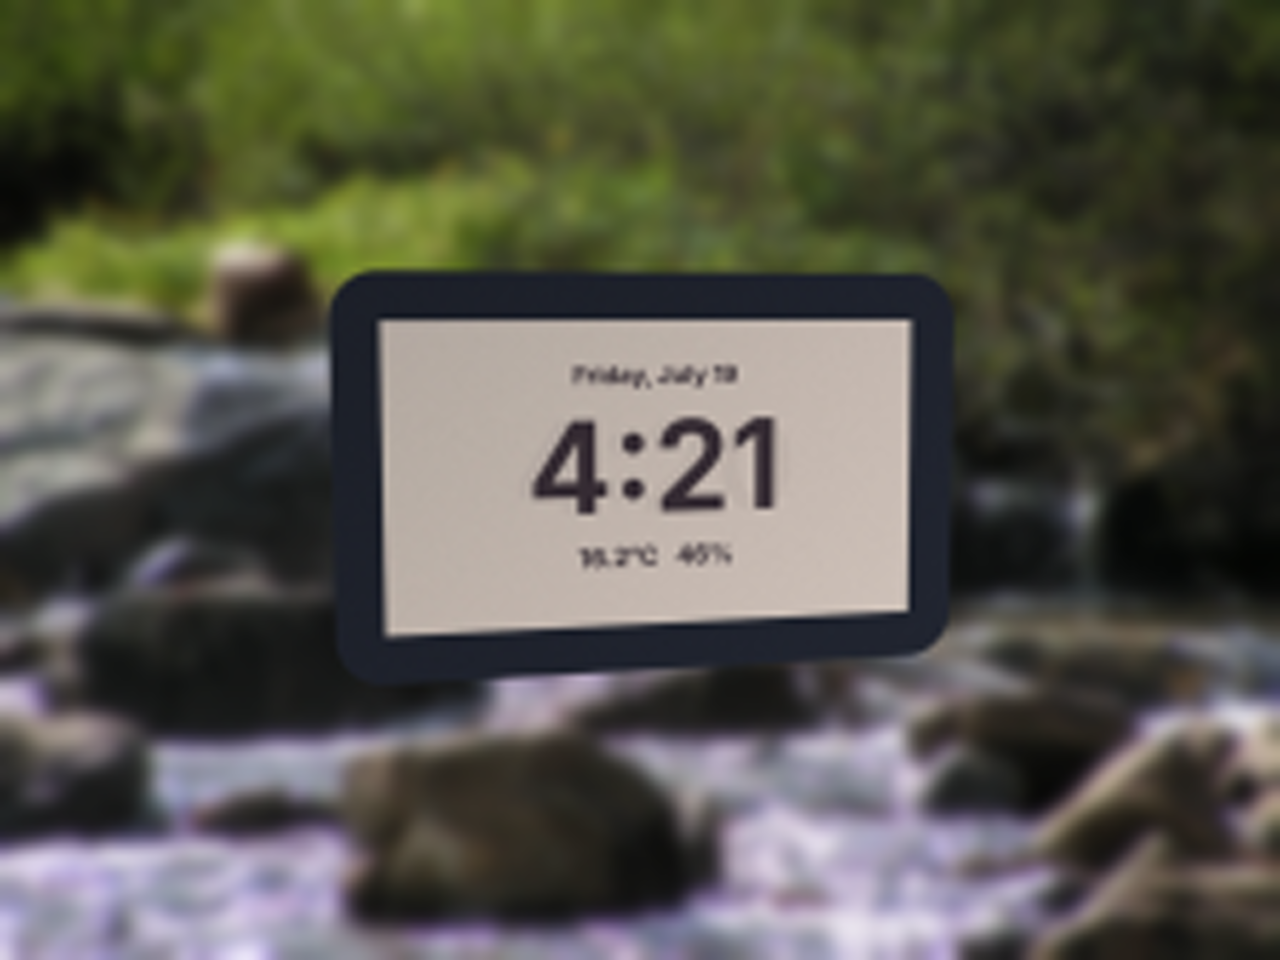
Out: 4h21
